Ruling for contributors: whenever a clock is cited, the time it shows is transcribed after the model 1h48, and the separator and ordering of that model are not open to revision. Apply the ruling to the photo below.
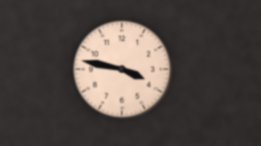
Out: 3h47
